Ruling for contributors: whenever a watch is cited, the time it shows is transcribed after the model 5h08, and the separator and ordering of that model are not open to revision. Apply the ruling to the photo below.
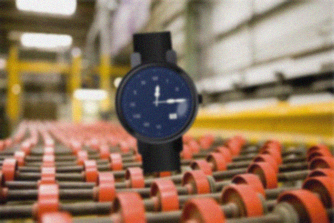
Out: 12h15
